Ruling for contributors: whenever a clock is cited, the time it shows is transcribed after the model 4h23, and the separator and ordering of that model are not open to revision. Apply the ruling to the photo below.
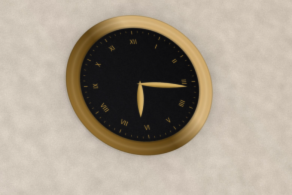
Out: 6h16
